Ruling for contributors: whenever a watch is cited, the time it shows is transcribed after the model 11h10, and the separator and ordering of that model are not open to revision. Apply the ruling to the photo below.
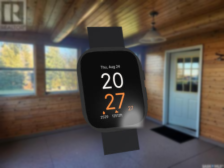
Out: 20h27
